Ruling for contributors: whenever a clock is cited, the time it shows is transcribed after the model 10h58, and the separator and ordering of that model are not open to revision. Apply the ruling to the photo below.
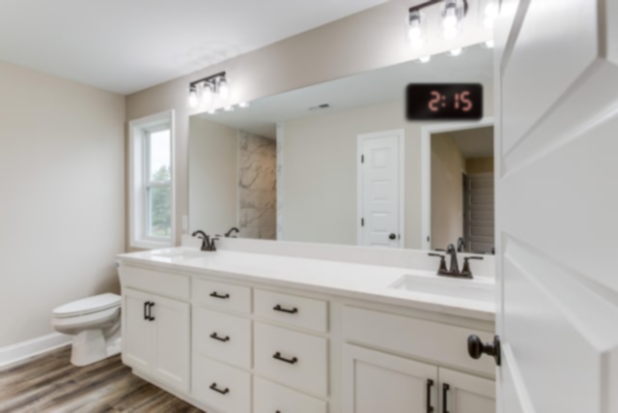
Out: 2h15
